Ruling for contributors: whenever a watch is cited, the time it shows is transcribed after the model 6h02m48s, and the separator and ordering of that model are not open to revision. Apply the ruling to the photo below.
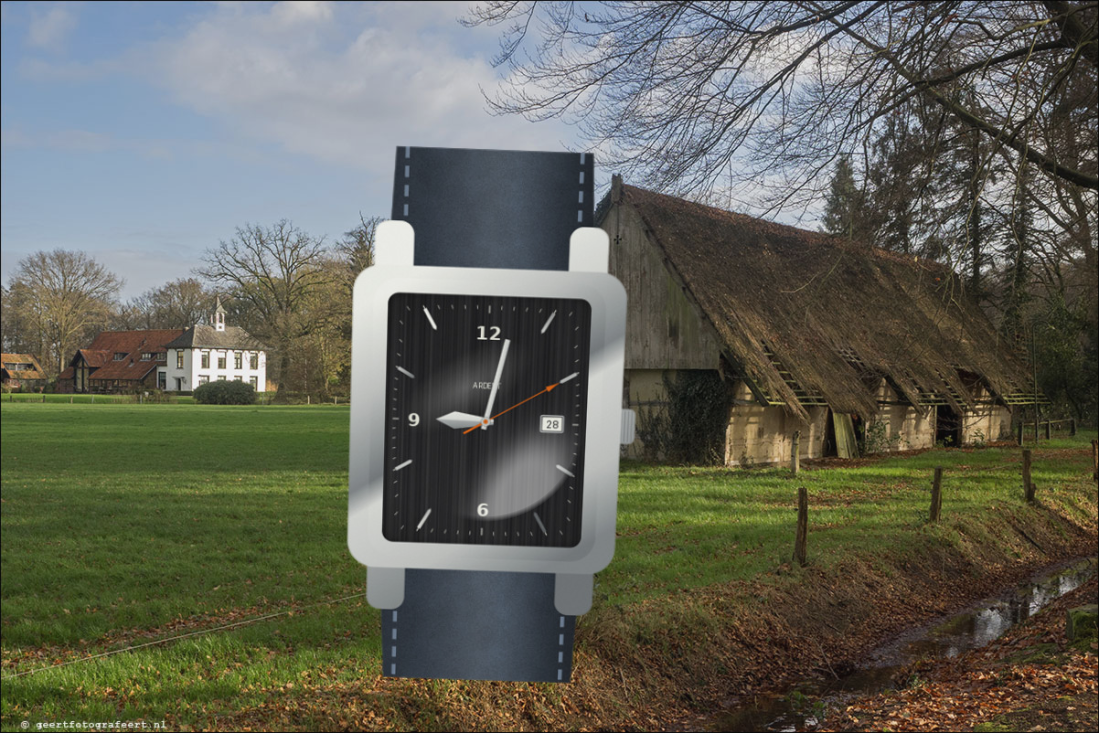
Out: 9h02m10s
